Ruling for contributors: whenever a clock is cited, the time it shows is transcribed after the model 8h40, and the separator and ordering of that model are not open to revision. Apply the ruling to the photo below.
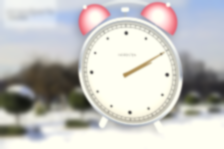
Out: 2h10
